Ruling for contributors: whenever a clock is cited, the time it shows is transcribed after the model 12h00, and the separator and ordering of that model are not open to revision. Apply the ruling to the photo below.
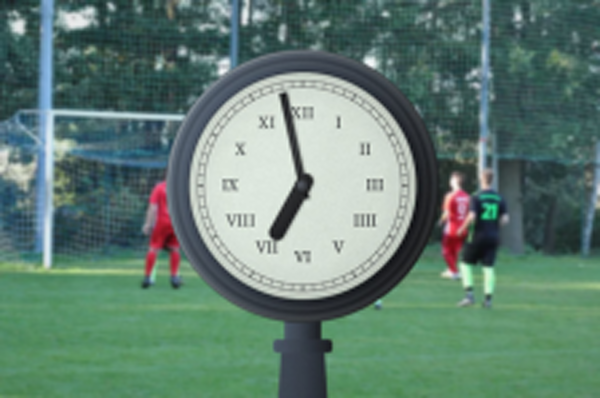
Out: 6h58
